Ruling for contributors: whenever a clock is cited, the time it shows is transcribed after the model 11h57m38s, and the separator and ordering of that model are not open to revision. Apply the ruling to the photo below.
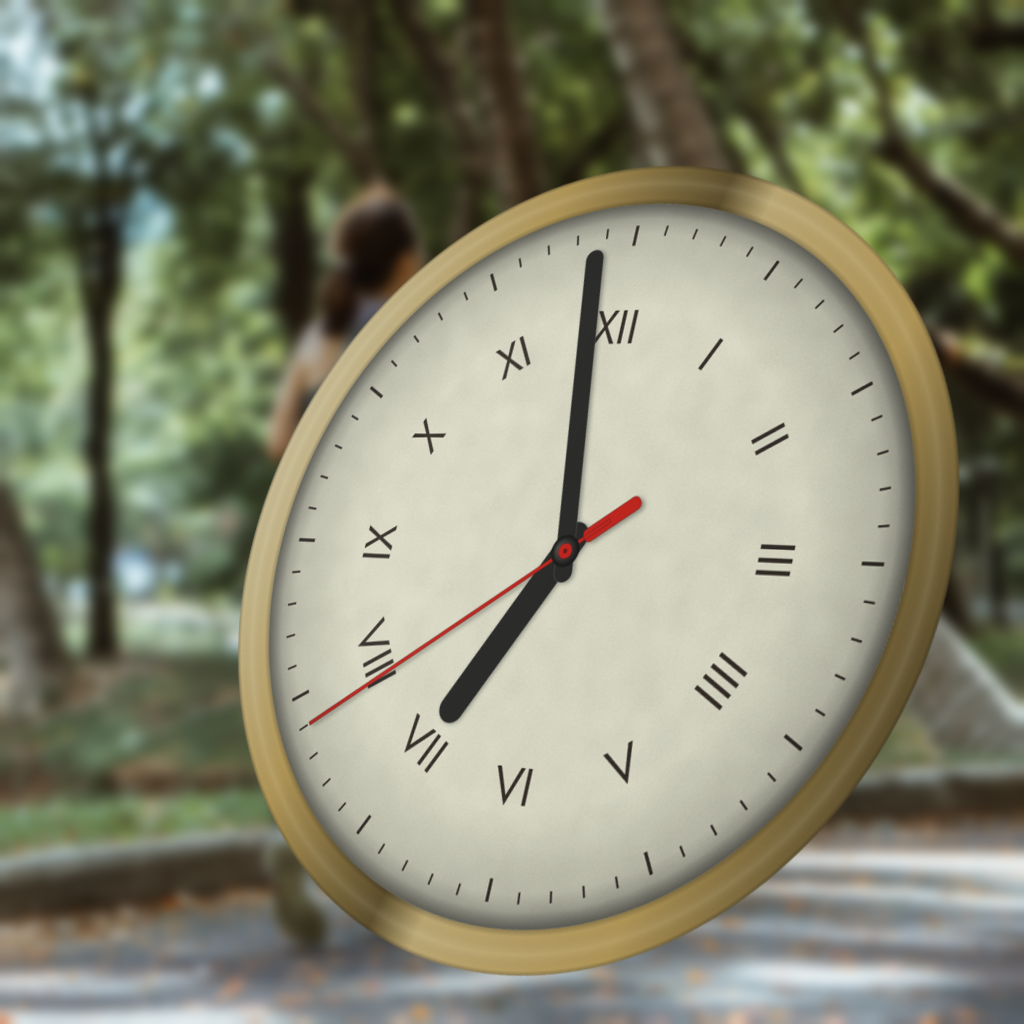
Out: 6h58m39s
